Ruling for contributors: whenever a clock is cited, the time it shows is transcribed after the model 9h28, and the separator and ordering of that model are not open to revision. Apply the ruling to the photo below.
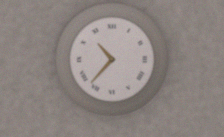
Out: 10h37
